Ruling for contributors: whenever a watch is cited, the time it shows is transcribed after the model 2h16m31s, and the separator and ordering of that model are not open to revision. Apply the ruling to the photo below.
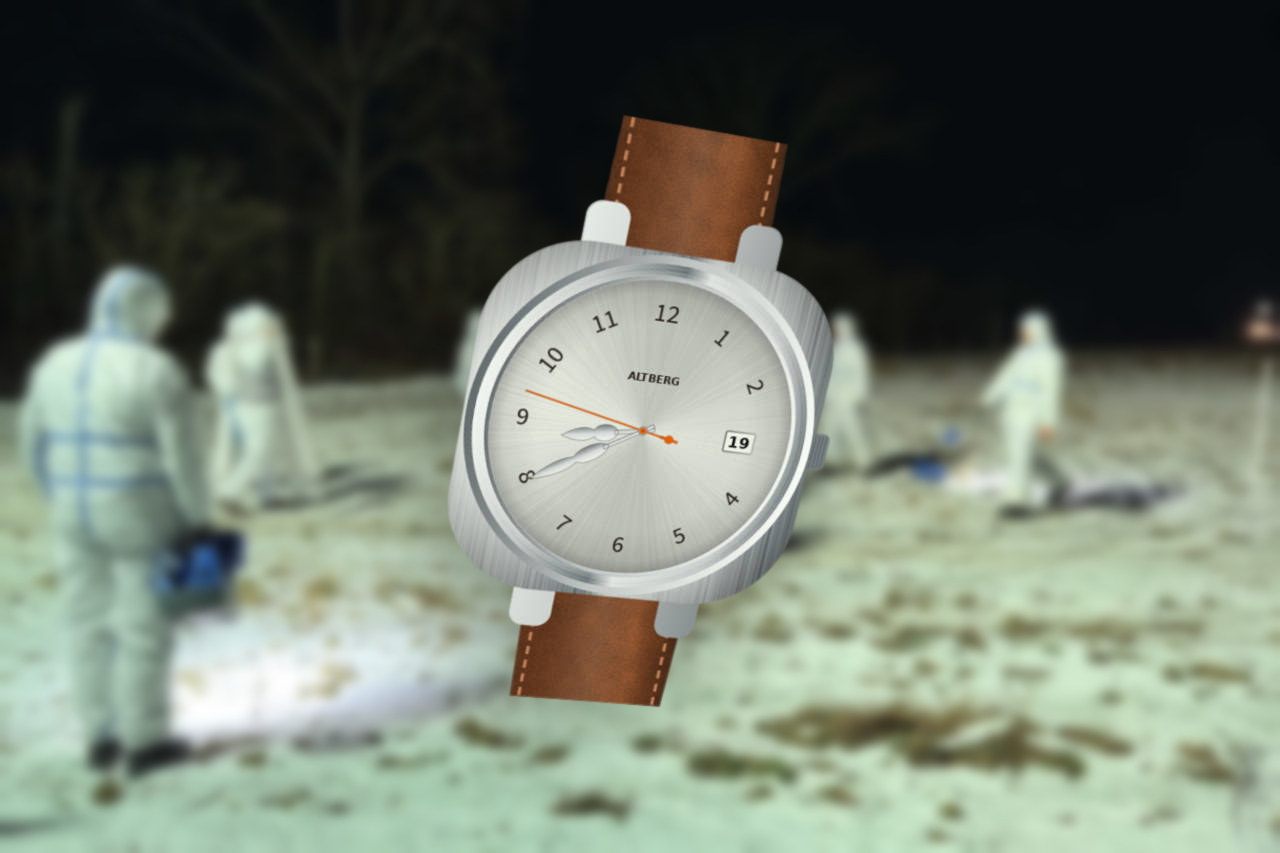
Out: 8h39m47s
